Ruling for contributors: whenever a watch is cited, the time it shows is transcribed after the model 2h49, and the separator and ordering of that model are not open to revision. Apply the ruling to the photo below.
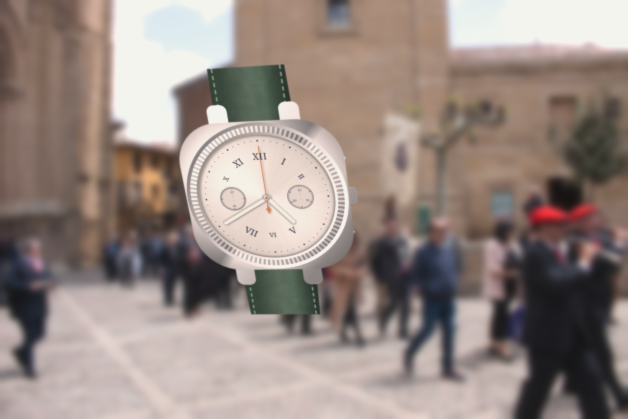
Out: 4h40
